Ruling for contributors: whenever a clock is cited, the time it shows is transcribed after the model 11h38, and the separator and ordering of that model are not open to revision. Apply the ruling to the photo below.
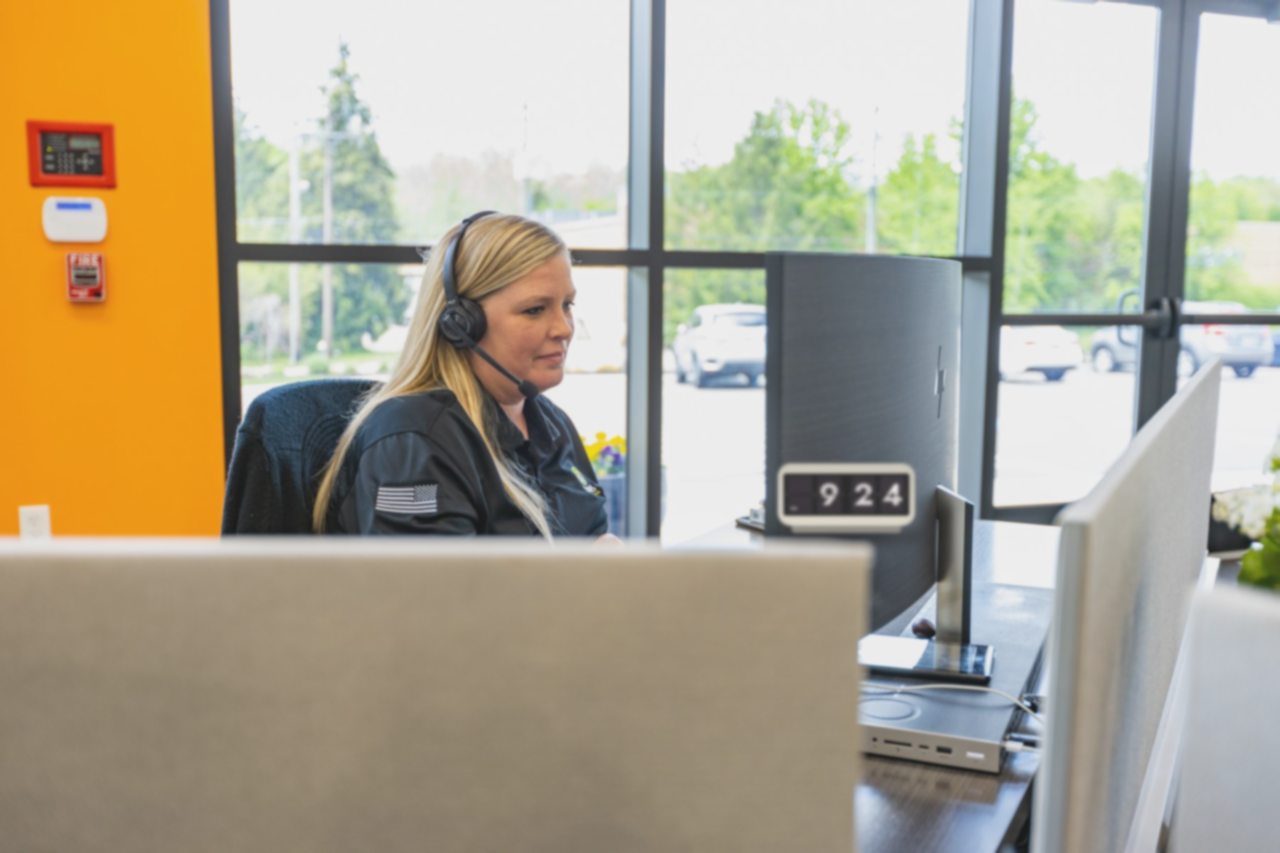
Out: 9h24
